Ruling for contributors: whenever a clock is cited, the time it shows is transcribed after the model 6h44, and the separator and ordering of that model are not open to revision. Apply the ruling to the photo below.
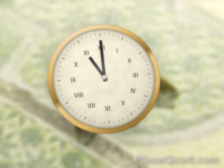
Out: 11h00
